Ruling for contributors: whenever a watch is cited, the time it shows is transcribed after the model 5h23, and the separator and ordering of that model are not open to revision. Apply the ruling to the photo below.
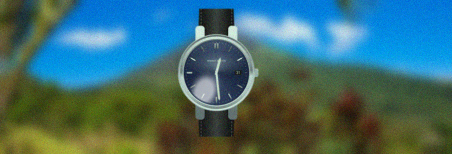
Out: 12h29
